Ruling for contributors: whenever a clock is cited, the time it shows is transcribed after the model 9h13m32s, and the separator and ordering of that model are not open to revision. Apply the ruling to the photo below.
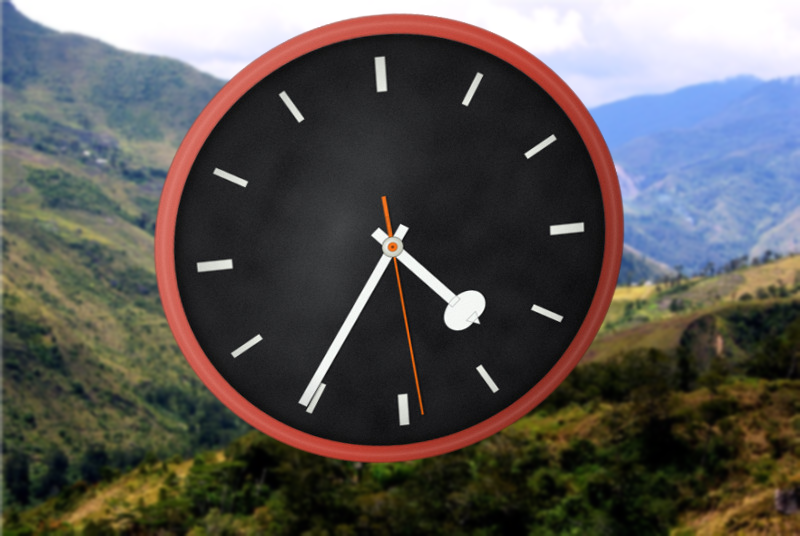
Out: 4h35m29s
